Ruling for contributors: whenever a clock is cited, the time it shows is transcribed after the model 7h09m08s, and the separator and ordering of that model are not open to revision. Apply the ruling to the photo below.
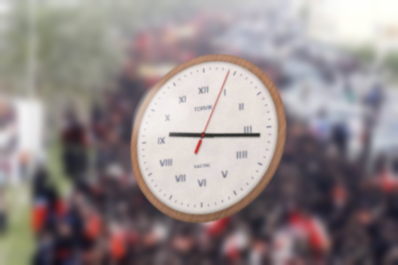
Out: 9h16m04s
